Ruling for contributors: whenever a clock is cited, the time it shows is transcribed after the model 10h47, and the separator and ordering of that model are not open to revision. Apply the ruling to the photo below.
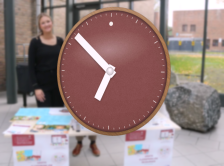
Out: 6h52
